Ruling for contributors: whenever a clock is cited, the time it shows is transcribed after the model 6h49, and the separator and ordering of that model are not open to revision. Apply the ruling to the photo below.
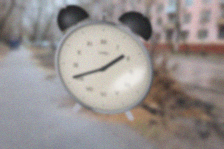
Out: 1h41
